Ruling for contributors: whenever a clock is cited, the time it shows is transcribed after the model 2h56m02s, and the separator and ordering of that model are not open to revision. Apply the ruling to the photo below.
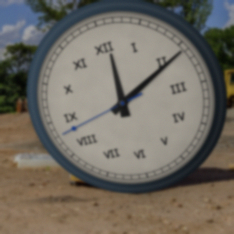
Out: 12h10m43s
